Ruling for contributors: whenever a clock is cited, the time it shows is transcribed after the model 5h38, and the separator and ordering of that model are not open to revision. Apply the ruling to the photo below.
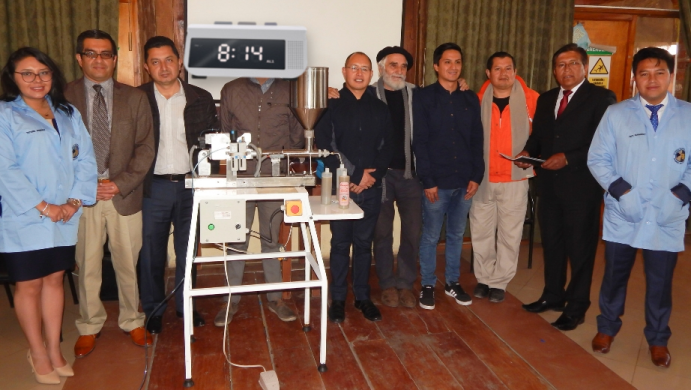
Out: 8h14
